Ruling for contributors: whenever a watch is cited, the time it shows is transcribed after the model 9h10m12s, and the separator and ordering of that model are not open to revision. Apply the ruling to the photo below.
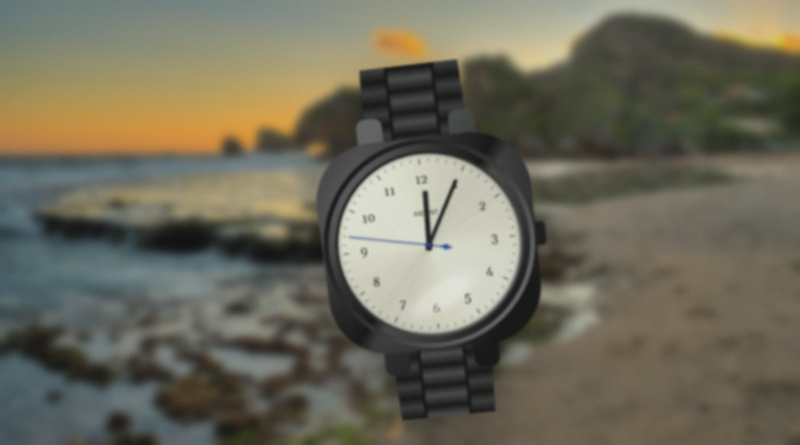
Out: 12h04m47s
